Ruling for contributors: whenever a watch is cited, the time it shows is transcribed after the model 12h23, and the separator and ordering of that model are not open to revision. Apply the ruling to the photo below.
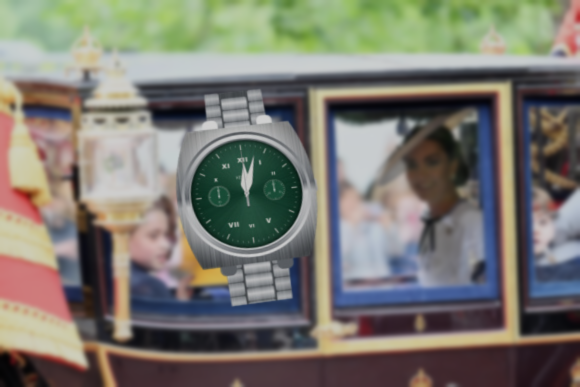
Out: 12h03
